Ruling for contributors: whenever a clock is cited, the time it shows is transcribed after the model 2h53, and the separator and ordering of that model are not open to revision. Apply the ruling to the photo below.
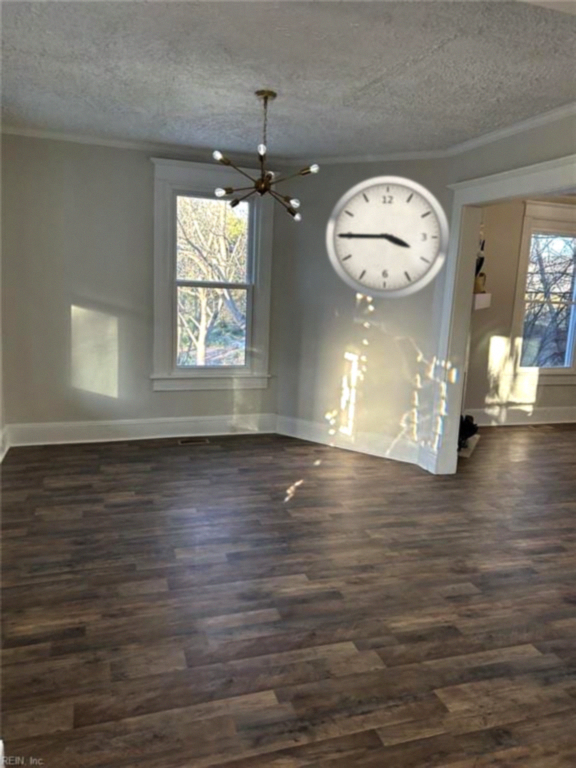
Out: 3h45
